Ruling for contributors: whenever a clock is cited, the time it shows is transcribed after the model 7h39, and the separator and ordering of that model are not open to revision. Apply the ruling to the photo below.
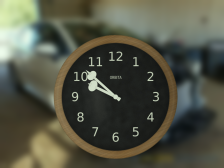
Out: 9h52
